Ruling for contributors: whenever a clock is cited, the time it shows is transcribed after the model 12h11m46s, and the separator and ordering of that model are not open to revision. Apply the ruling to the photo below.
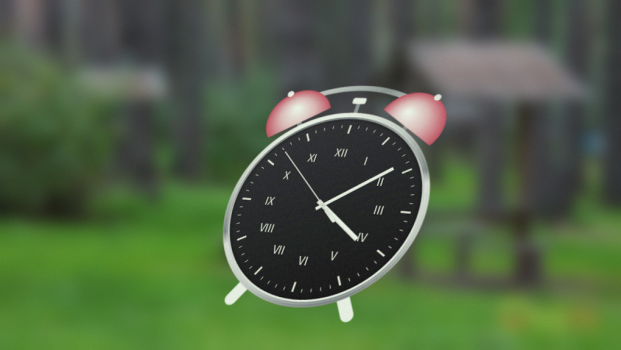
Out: 4h08m52s
